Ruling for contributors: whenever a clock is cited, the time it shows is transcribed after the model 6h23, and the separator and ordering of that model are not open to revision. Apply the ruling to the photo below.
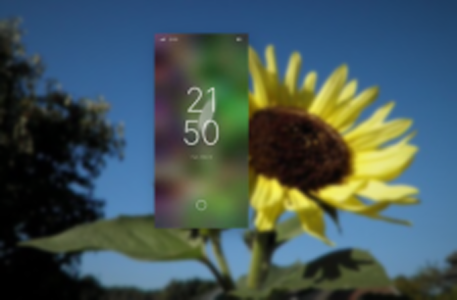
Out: 21h50
